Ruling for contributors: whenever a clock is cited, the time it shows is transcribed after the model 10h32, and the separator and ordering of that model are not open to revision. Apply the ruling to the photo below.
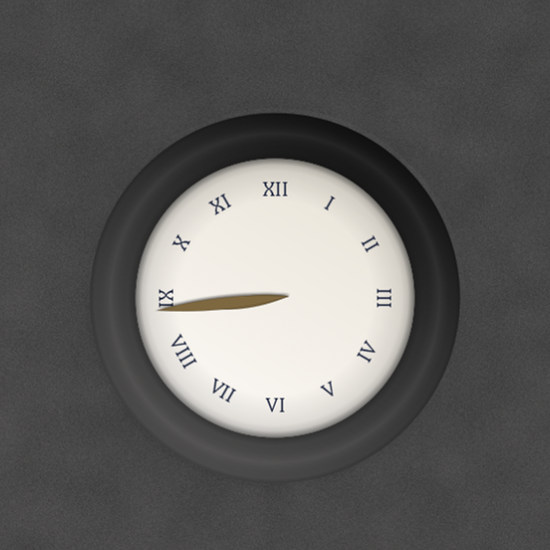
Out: 8h44
